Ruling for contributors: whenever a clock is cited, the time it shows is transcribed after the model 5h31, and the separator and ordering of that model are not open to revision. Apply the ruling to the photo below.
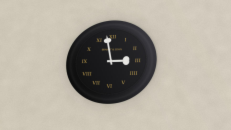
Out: 2h58
